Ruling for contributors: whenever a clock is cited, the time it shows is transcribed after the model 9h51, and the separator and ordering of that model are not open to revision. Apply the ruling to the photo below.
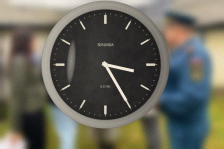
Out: 3h25
